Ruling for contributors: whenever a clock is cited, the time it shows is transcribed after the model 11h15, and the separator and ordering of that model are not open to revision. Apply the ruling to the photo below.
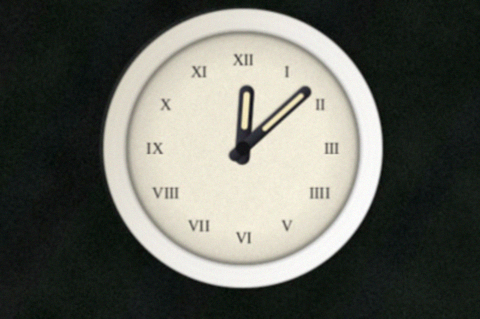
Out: 12h08
